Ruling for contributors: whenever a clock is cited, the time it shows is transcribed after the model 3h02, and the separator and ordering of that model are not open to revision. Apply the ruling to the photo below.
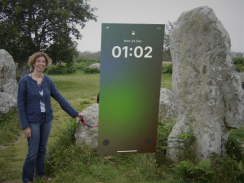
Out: 1h02
